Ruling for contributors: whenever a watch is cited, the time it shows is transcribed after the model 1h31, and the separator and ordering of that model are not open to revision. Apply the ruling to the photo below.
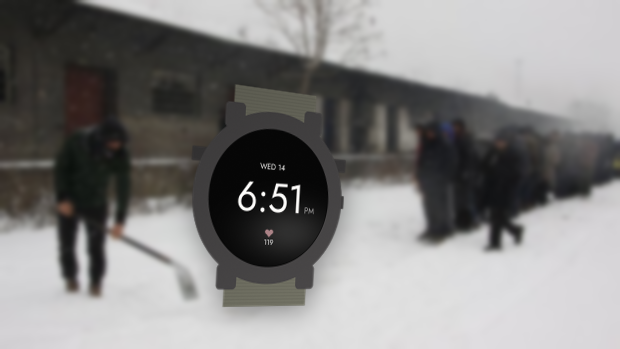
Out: 6h51
